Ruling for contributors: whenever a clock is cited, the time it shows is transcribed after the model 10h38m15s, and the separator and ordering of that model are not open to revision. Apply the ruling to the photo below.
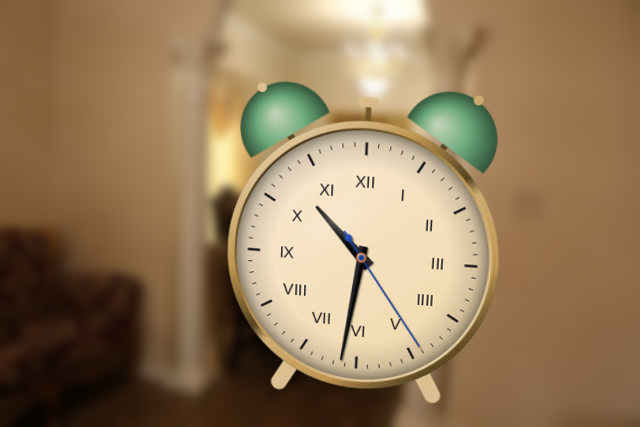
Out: 10h31m24s
